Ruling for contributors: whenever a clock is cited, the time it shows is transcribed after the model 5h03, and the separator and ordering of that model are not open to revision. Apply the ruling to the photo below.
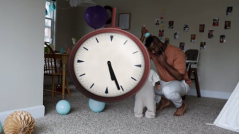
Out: 5h26
